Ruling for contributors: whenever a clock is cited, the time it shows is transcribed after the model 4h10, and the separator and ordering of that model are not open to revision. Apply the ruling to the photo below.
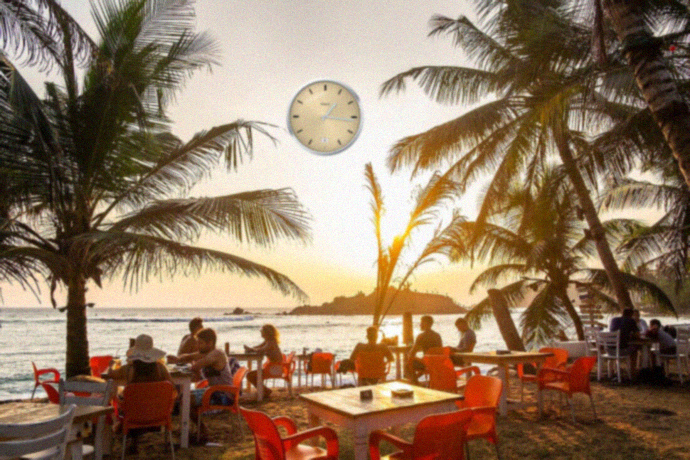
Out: 1h16
